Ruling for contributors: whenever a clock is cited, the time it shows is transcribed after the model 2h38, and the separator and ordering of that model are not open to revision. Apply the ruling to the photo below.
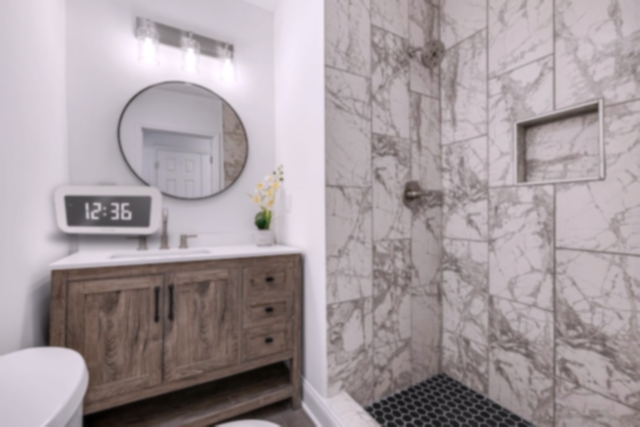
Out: 12h36
